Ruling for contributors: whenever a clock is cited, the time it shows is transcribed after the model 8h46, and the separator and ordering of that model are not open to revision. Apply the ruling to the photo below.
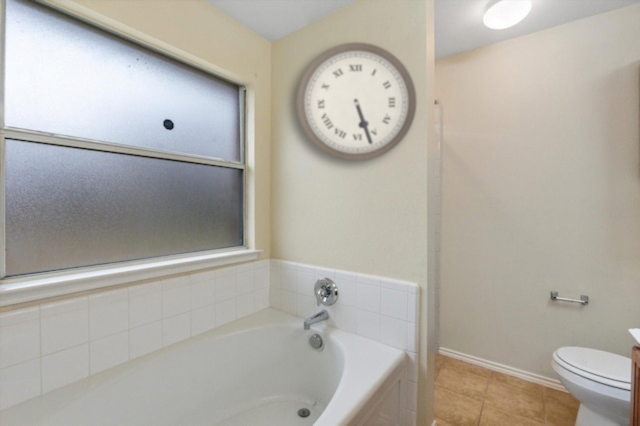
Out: 5h27
